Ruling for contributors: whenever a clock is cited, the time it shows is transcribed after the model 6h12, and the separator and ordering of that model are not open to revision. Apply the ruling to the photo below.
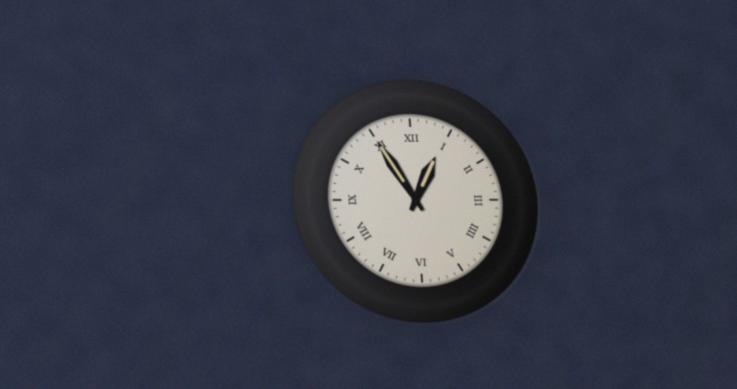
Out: 12h55
